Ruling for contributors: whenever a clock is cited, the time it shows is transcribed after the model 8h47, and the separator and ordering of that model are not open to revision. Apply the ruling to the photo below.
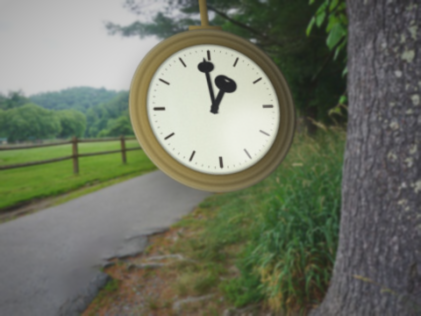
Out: 12h59
